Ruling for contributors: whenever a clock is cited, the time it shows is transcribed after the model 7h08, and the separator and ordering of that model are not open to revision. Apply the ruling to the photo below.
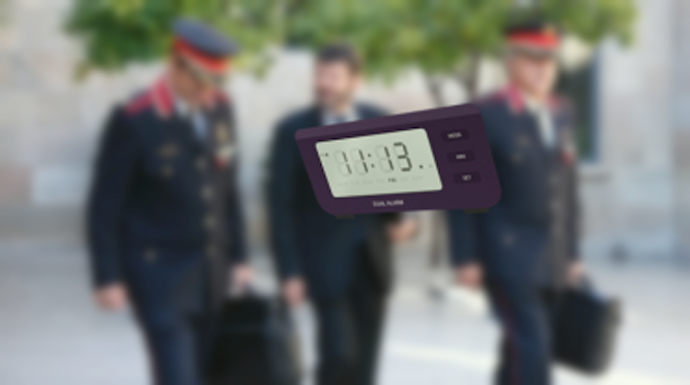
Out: 11h13
